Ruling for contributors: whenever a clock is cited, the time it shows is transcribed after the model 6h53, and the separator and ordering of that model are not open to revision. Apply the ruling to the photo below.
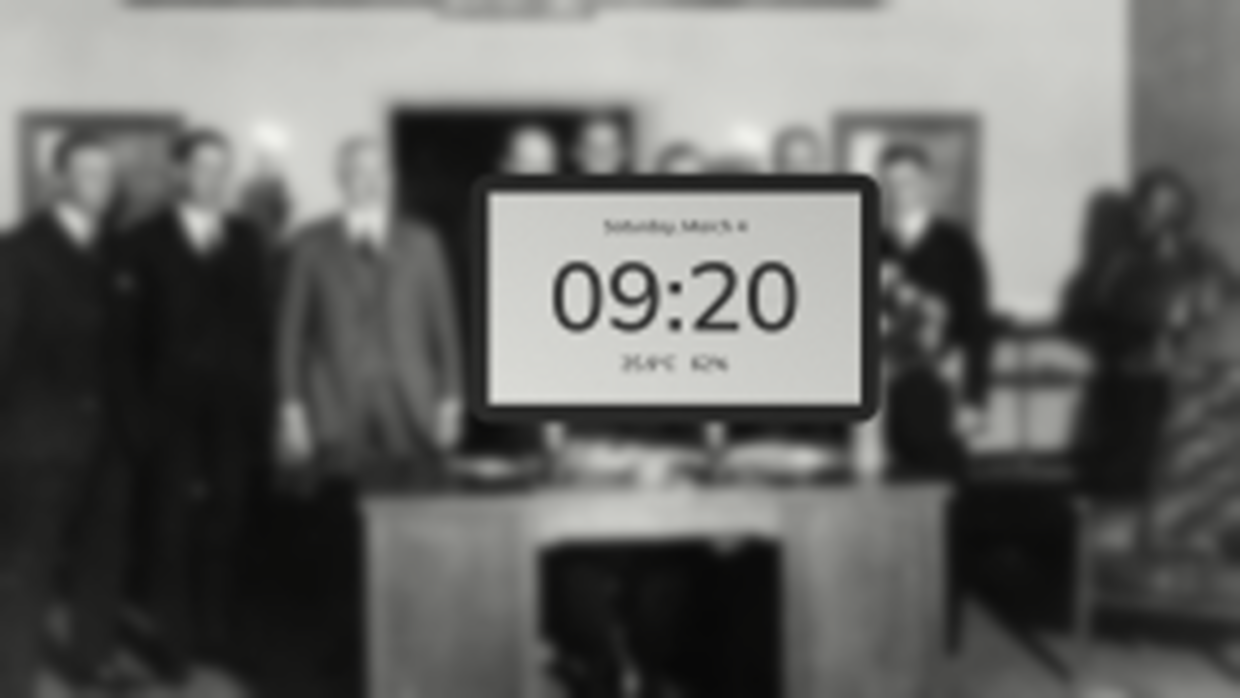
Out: 9h20
